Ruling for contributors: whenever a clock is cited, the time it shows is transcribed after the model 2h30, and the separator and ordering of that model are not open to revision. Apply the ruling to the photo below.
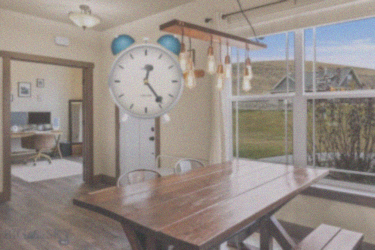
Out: 12h24
